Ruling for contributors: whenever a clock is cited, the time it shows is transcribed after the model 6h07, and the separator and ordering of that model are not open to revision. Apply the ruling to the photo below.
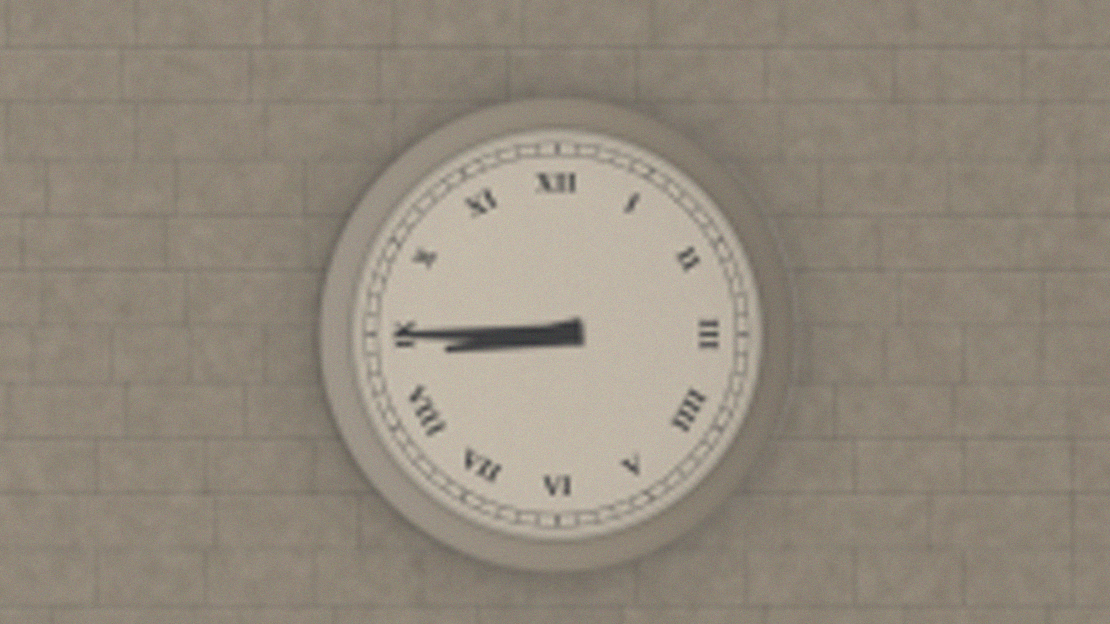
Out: 8h45
